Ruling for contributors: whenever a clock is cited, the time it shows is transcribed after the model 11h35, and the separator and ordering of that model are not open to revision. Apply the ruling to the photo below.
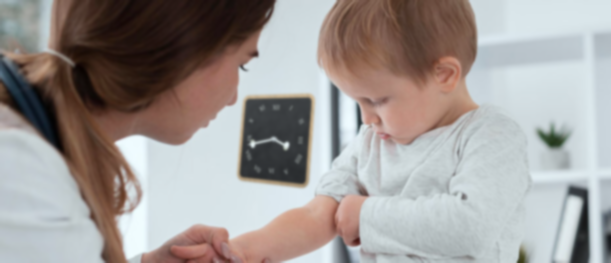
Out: 3h43
